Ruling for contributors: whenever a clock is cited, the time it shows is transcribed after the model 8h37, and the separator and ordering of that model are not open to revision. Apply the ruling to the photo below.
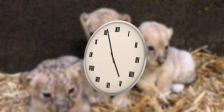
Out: 4h56
